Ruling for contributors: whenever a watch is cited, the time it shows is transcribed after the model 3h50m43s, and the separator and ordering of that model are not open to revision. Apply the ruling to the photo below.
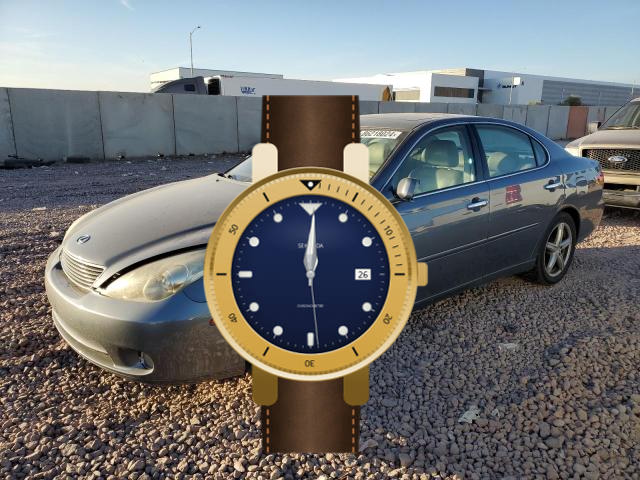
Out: 12h00m29s
